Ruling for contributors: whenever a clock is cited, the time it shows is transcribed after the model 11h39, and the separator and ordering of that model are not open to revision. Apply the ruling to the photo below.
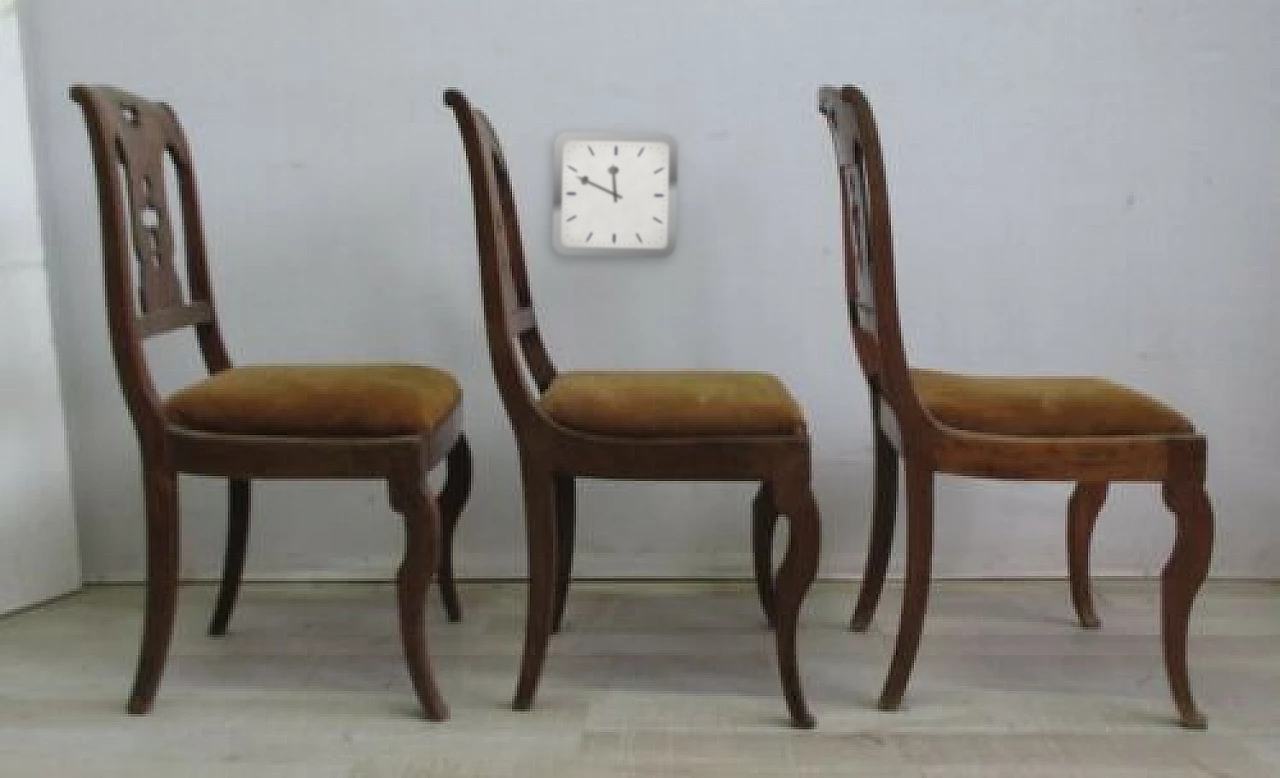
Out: 11h49
